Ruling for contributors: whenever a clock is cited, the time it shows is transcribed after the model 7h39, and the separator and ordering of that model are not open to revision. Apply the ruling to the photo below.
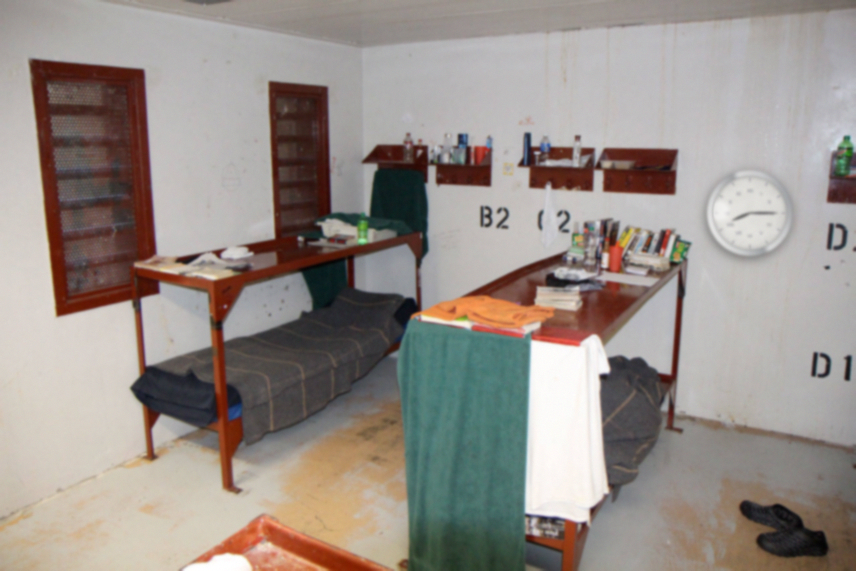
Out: 8h15
